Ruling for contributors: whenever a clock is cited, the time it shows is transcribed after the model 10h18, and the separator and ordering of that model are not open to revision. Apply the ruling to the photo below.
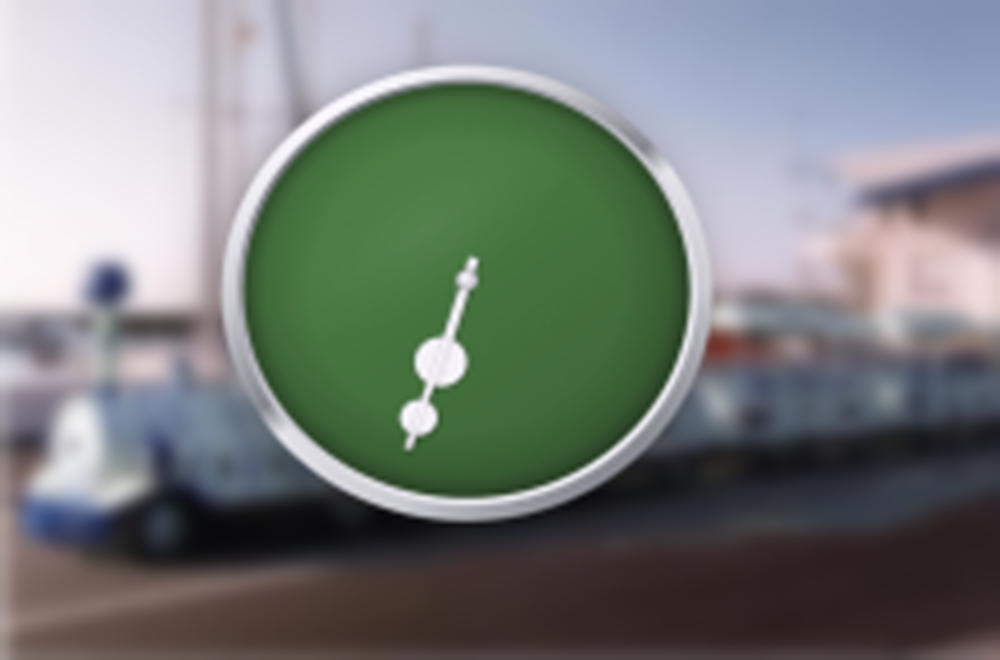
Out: 6h33
